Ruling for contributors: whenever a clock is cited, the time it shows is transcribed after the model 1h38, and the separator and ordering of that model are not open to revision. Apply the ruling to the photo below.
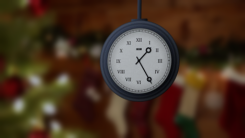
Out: 1h25
